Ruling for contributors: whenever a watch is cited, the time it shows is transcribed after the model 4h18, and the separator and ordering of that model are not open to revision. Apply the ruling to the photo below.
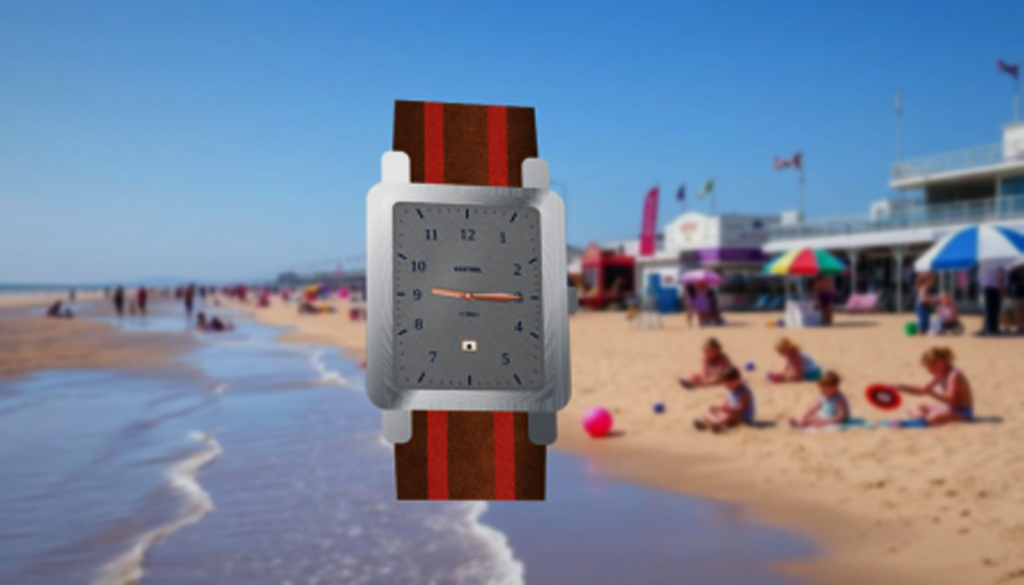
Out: 9h15
